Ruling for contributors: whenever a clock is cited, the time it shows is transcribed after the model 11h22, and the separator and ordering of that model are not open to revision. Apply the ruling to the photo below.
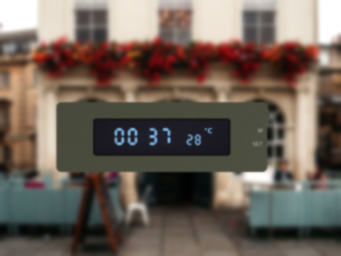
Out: 0h37
